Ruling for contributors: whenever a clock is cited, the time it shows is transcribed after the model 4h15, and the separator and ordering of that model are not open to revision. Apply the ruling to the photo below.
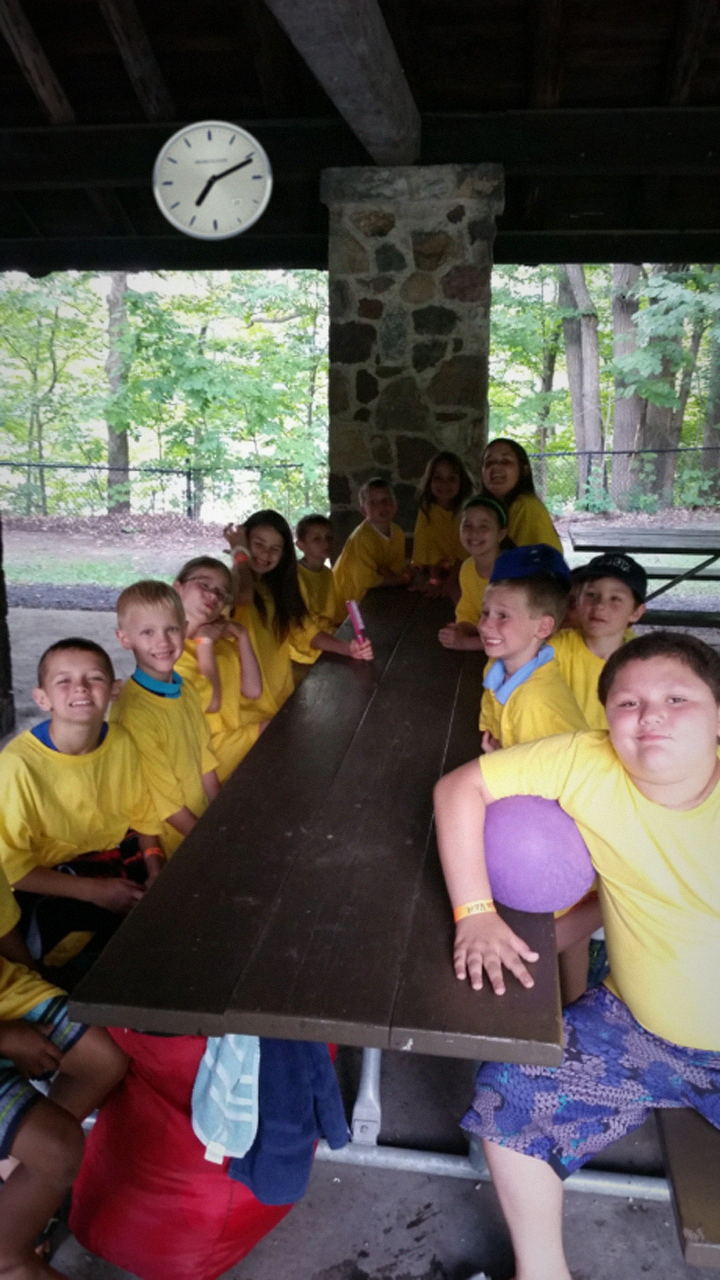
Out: 7h11
